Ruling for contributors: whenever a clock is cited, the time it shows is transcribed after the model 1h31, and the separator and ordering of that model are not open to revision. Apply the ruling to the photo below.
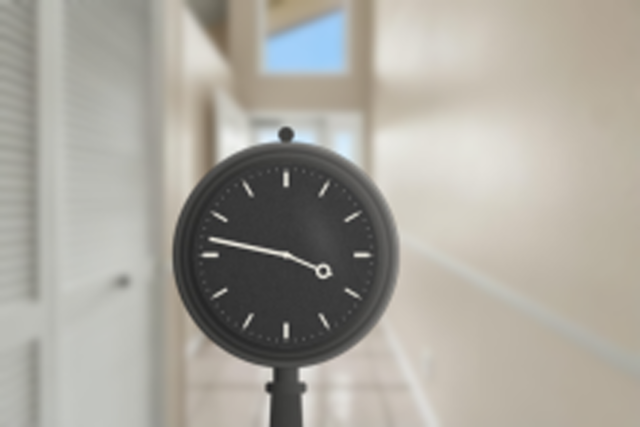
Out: 3h47
